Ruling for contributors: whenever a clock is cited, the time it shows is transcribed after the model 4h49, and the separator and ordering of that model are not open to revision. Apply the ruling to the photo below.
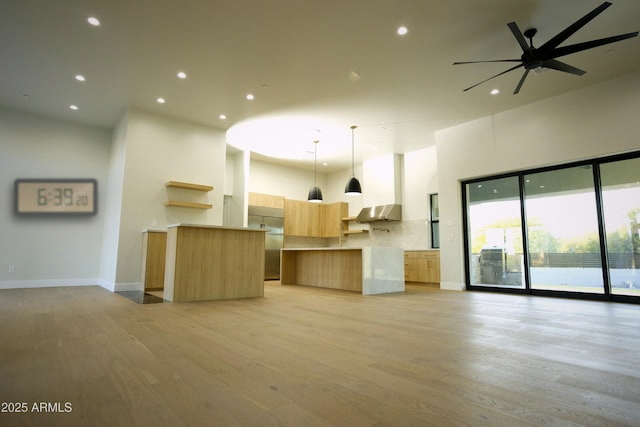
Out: 6h39
